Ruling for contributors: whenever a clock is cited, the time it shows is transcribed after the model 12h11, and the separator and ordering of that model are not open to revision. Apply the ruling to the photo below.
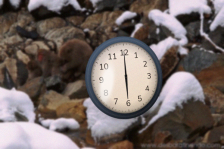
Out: 6h00
